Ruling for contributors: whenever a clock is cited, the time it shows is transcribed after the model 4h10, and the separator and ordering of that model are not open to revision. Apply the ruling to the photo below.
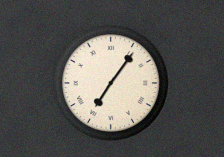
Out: 7h06
